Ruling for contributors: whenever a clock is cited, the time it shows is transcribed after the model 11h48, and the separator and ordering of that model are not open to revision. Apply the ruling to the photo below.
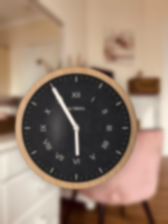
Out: 5h55
